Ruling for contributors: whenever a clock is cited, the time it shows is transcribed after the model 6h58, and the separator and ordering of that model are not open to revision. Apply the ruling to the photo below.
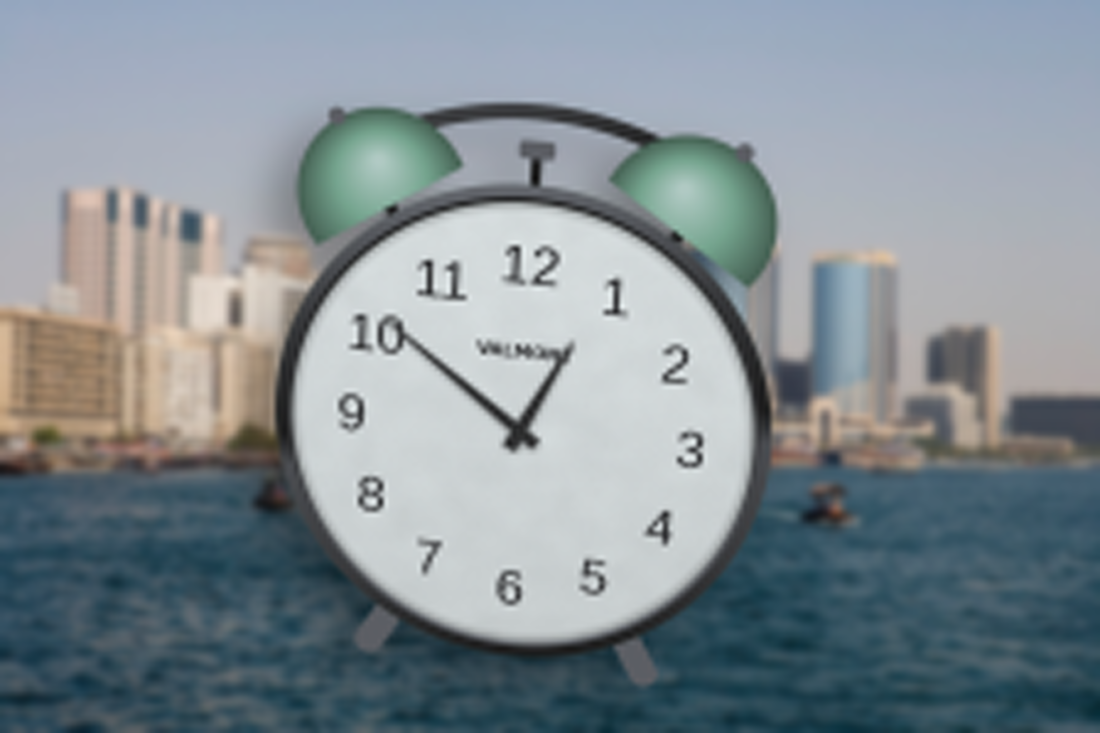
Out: 12h51
